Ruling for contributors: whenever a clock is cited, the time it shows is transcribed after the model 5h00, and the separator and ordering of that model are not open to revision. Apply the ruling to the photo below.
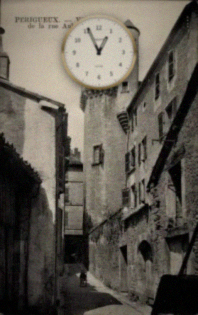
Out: 12h56
